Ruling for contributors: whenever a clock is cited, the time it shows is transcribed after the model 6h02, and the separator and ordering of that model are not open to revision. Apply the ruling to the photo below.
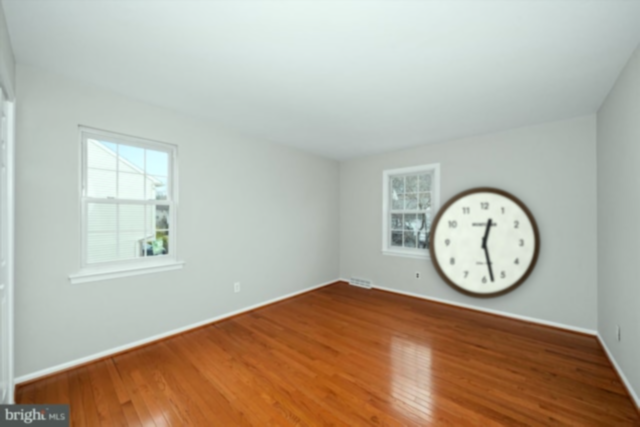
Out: 12h28
